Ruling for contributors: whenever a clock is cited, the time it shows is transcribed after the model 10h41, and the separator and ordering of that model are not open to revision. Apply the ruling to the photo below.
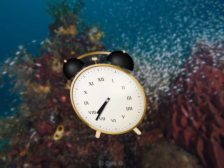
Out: 7h37
